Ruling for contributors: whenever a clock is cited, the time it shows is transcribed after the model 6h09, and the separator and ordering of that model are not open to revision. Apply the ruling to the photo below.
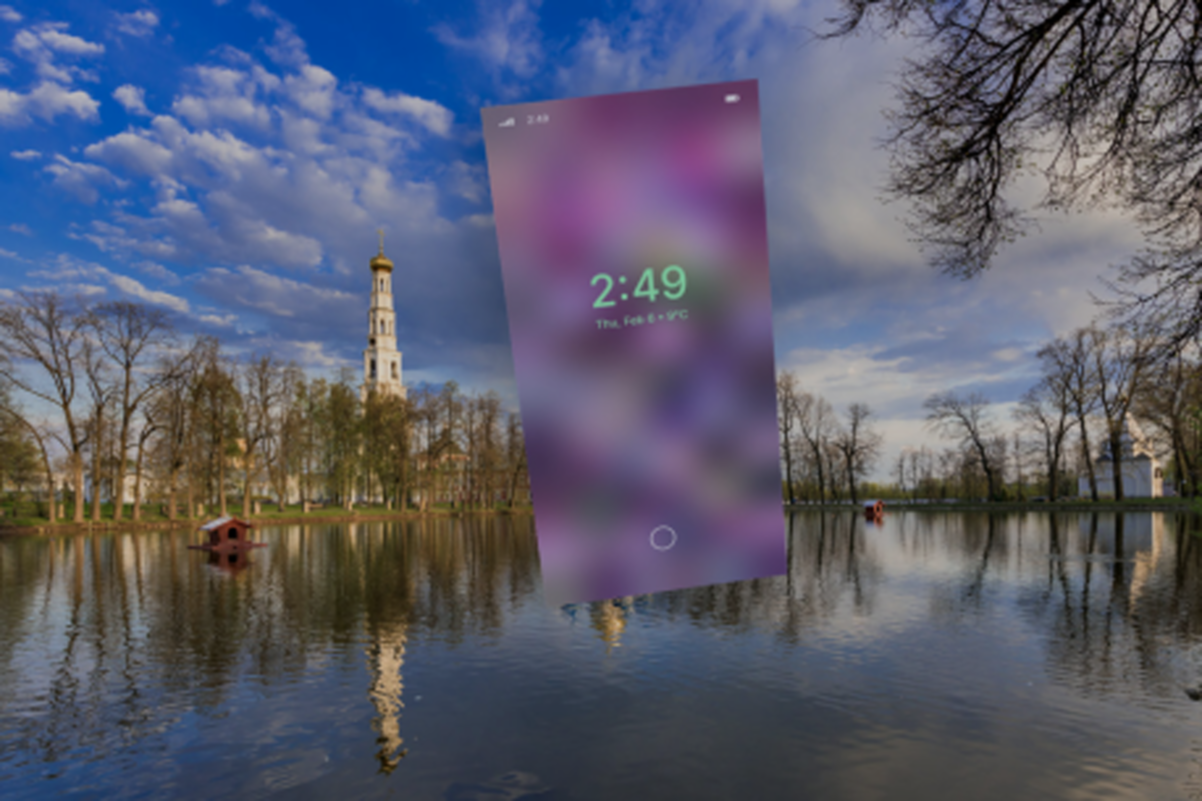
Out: 2h49
